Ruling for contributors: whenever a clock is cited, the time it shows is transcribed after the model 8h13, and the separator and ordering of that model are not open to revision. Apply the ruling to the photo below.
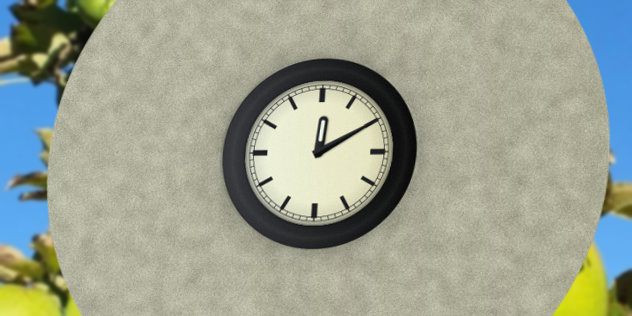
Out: 12h10
